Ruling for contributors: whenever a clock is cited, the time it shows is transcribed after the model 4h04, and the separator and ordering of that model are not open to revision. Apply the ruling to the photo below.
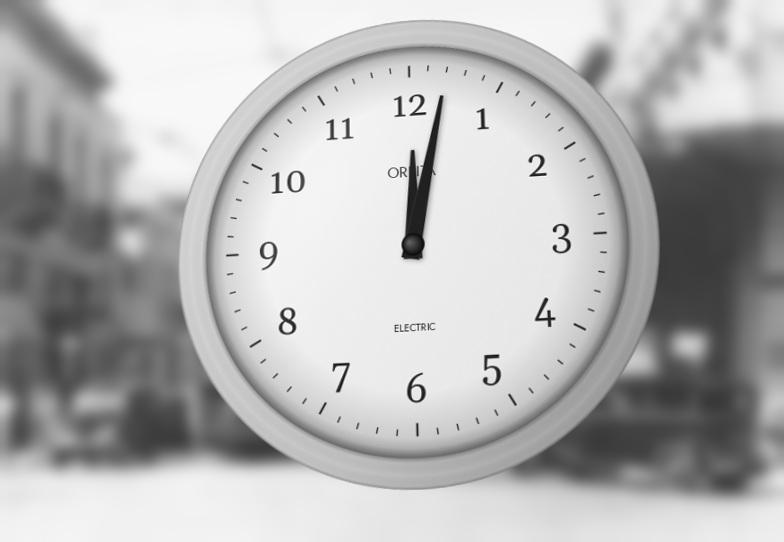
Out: 12h02
